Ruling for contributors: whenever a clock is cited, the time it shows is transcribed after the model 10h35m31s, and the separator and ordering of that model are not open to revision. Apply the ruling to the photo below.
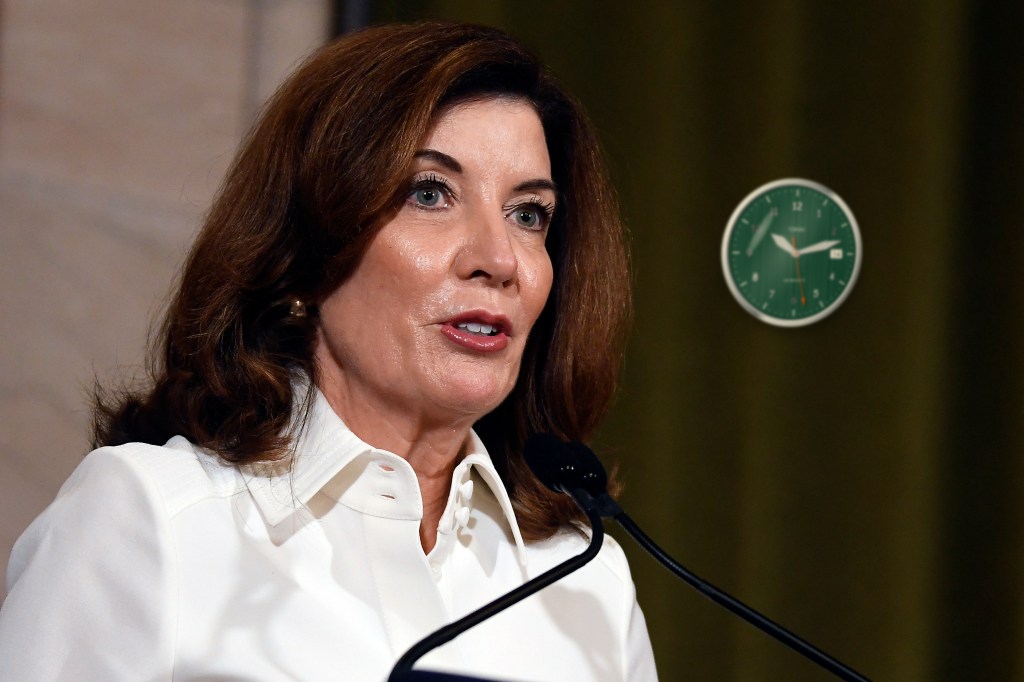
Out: 10h12m28s
